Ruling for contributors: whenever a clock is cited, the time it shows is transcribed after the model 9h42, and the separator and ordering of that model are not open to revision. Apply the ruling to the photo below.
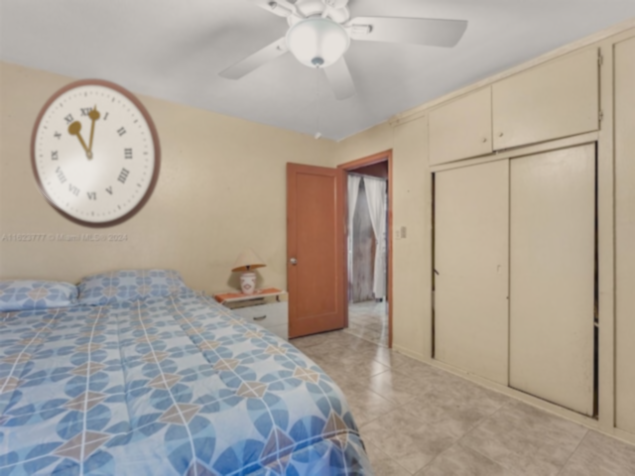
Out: 11h02
